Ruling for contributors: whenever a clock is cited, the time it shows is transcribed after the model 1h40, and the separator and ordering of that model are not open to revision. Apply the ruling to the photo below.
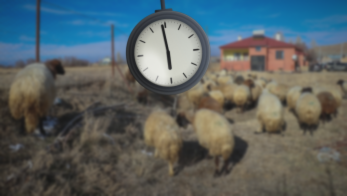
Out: 5h59
